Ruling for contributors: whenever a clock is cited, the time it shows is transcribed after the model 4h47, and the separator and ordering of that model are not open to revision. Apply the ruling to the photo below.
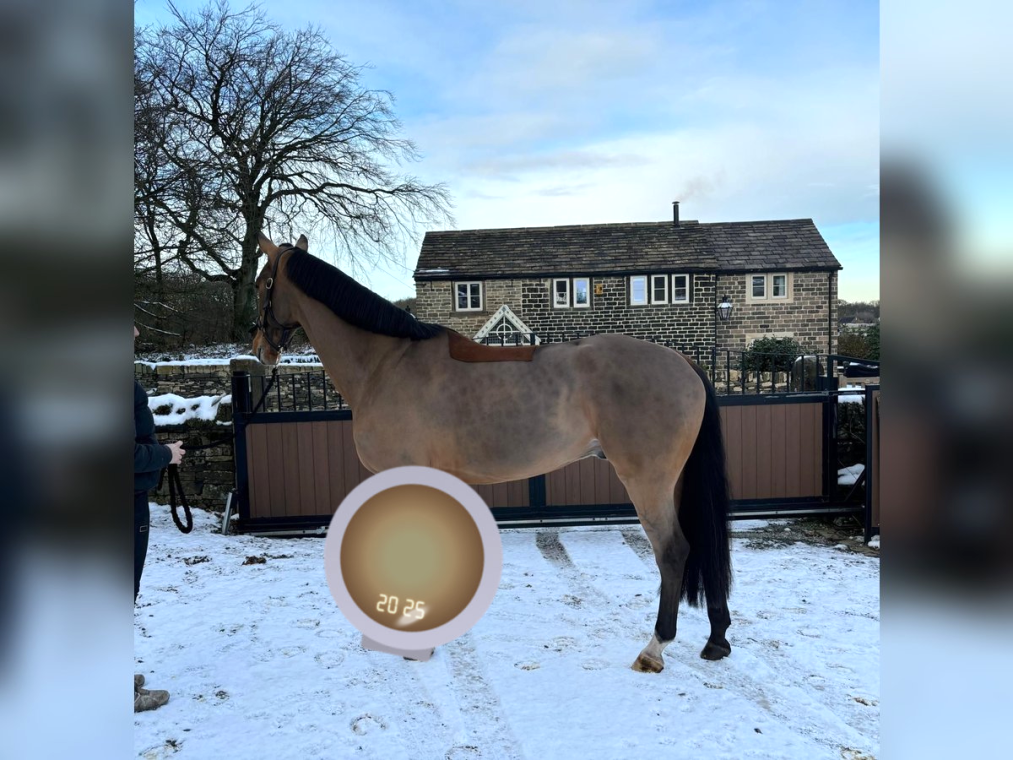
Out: 20h25
